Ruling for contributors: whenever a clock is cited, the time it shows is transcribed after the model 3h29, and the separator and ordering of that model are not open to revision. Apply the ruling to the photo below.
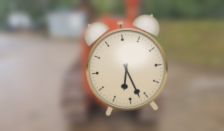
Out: 6h27
